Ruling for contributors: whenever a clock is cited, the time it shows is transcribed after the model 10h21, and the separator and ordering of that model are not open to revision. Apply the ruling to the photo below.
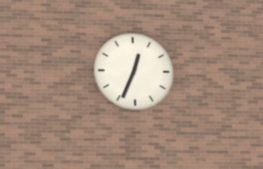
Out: 12h34
